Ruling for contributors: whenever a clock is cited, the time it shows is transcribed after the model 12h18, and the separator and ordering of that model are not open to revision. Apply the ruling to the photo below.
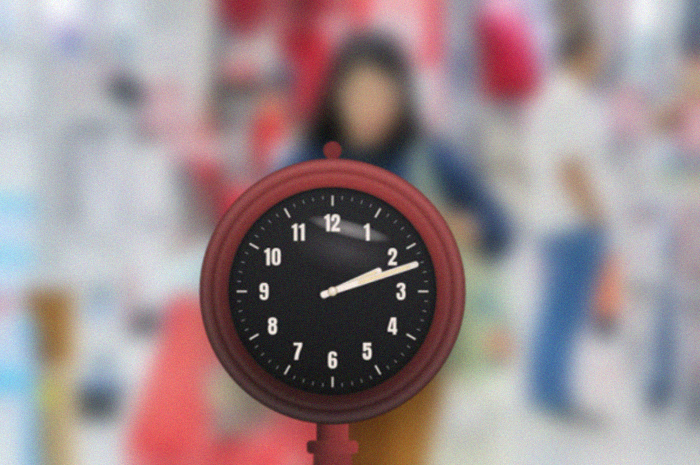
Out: 2h12
